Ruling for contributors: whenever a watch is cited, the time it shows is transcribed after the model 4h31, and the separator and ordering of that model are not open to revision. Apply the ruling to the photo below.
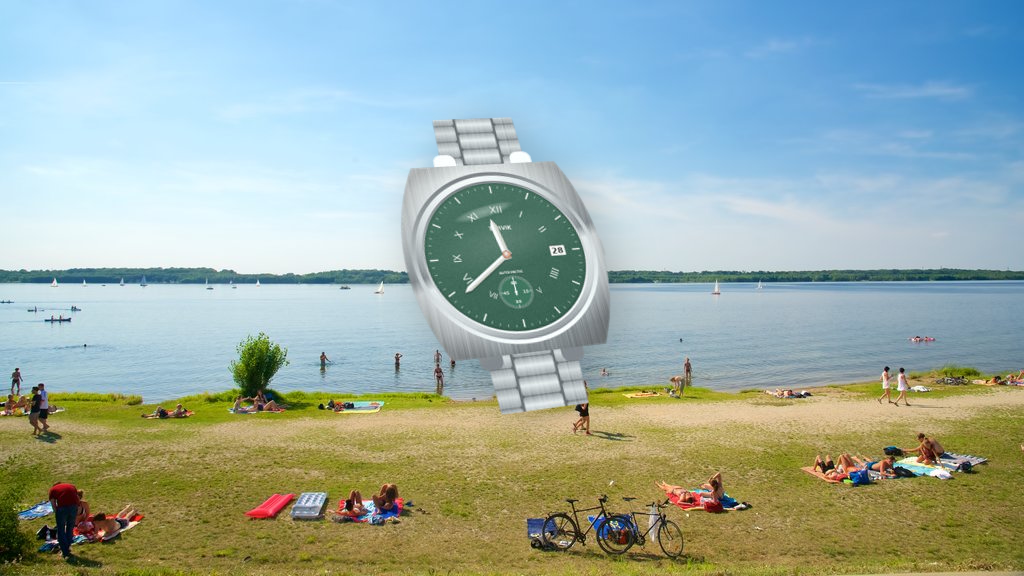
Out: 11h39
